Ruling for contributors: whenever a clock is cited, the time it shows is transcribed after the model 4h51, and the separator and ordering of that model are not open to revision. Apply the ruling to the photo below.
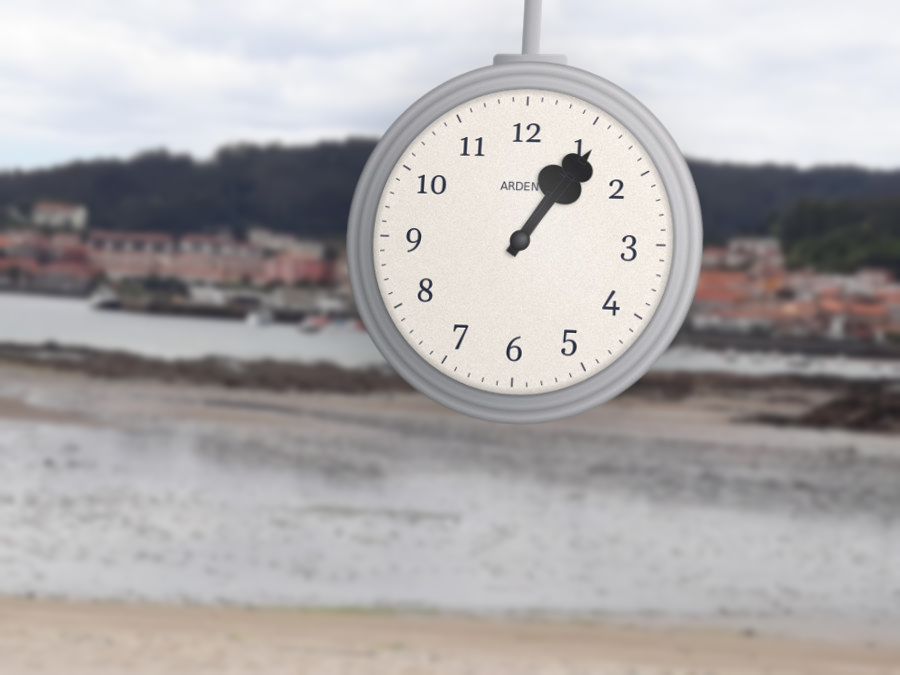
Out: 1h06
